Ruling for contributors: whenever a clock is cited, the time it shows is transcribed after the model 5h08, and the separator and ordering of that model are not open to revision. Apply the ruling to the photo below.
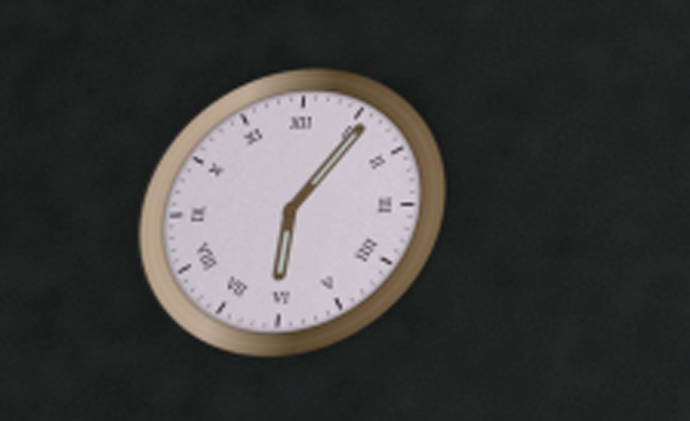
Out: 6h06
